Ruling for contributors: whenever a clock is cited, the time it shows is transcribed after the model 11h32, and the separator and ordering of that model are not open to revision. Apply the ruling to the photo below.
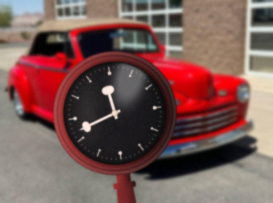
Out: 11h42
